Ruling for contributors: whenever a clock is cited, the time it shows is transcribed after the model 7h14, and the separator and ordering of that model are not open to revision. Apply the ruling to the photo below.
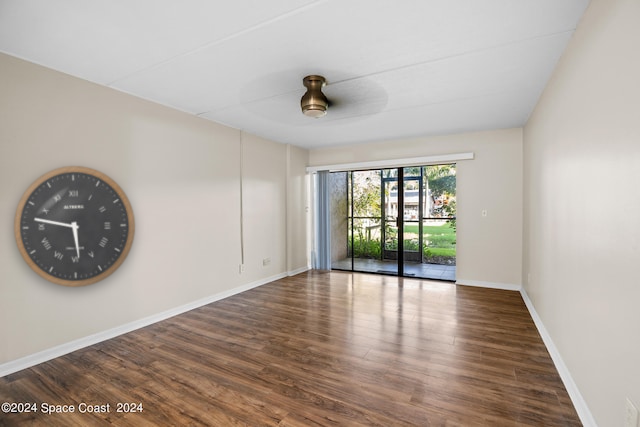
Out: 5h47
